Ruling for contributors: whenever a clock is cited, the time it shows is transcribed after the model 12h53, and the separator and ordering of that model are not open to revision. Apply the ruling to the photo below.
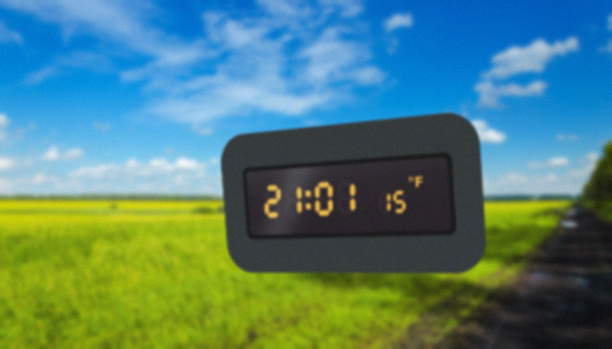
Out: 21h01
